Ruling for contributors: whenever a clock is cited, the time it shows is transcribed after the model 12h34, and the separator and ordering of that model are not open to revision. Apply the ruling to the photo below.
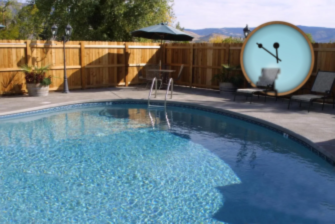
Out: 11h51
